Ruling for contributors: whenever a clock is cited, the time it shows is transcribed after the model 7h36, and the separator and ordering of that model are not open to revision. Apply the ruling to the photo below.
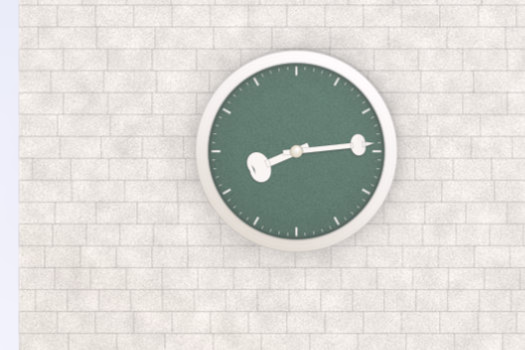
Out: 8h14
